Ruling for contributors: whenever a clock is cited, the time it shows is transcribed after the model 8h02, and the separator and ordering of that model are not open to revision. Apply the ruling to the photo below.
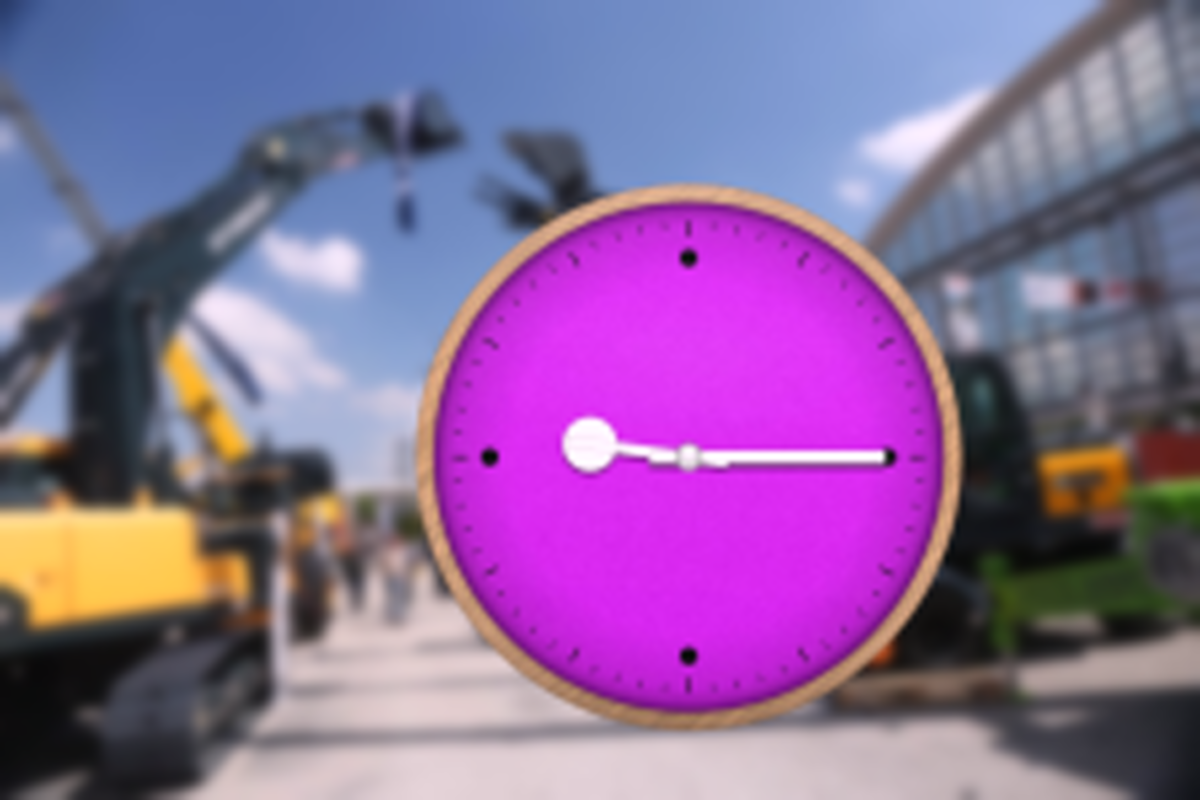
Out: 9h15
